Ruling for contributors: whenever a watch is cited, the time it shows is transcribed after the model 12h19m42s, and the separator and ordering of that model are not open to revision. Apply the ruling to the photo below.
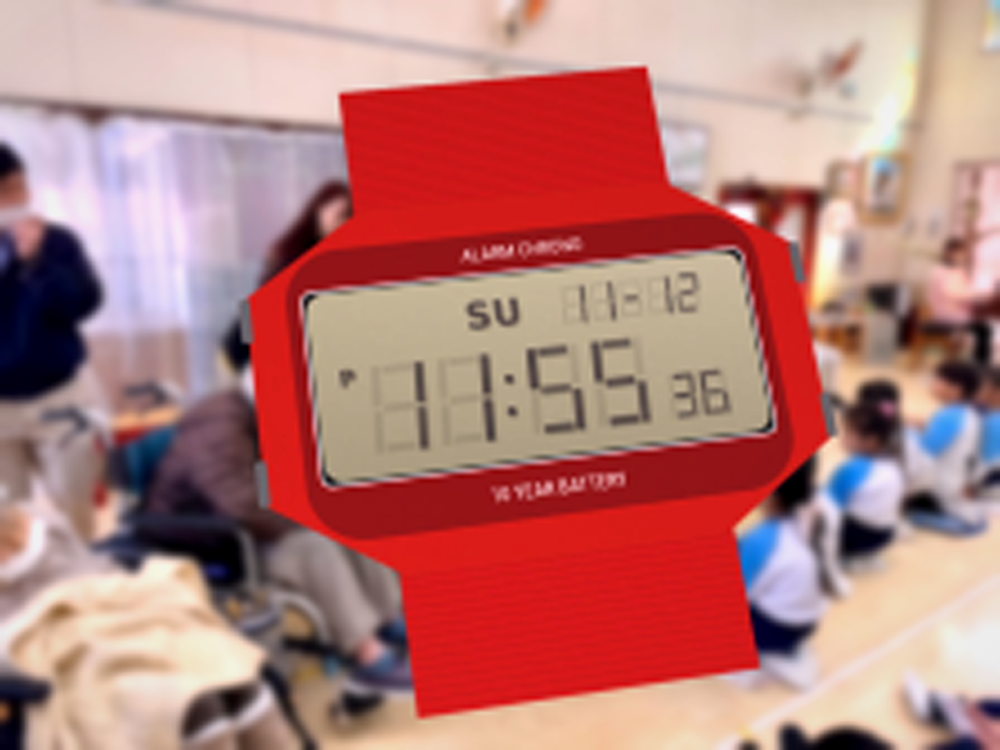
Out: 11h55m36s
